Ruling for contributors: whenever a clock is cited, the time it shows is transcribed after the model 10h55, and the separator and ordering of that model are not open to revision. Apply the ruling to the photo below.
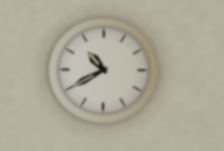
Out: 10h40
